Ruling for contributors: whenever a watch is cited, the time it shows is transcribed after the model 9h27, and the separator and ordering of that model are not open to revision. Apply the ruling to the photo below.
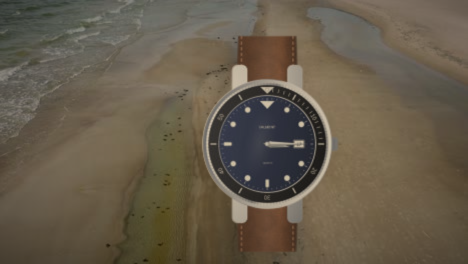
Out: 3h15
